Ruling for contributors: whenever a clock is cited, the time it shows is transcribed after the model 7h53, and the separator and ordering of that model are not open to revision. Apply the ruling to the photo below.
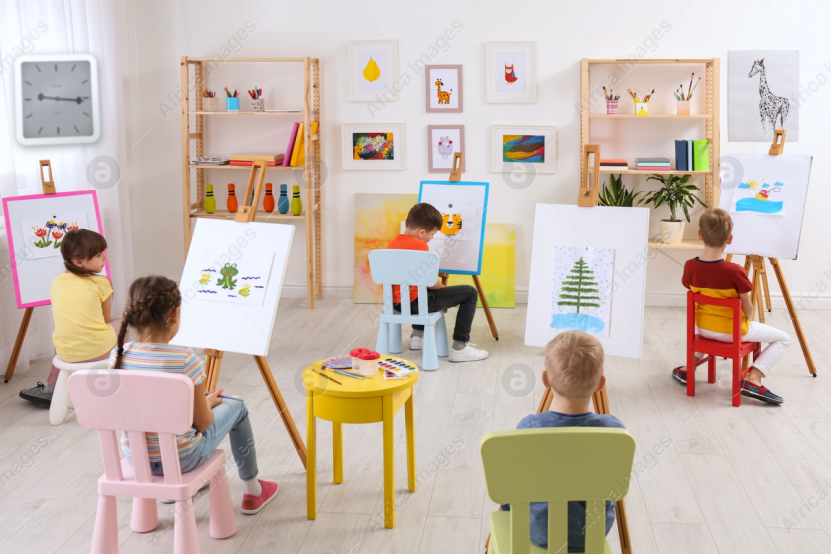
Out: 9h16
